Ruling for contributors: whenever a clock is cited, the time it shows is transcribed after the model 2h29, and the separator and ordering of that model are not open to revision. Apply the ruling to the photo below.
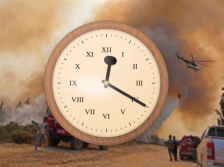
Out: 12h20
